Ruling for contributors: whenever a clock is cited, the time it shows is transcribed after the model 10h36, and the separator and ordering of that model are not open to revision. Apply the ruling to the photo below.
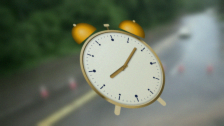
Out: 8h08
